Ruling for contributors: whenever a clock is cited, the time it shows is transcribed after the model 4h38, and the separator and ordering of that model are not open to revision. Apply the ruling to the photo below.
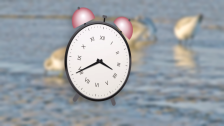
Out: 3h40
